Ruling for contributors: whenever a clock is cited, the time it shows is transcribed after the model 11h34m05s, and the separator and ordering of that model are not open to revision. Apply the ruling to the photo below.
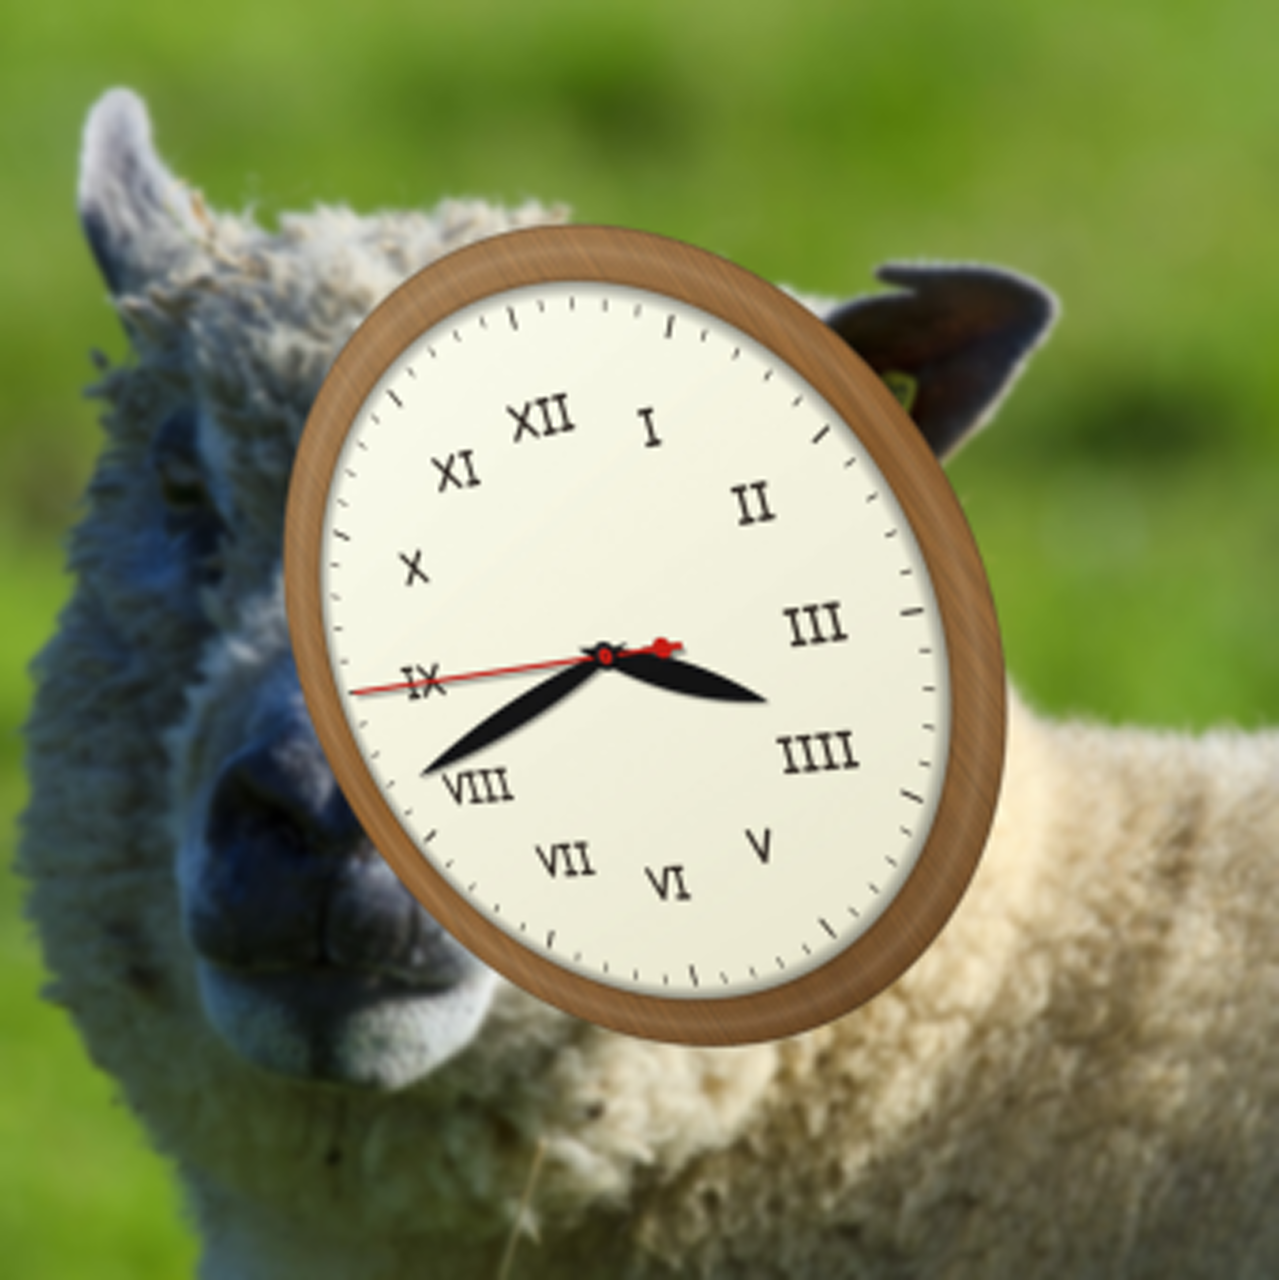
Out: 3h41m45s
